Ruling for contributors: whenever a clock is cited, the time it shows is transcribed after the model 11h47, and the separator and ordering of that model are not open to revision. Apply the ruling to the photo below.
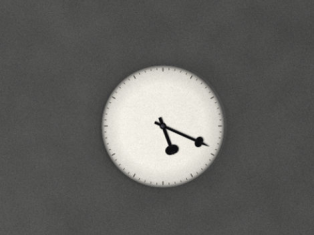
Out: 5h19
